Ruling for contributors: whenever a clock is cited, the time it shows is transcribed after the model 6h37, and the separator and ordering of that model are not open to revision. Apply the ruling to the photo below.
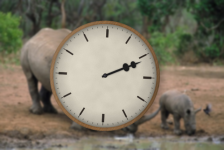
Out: 2h11
